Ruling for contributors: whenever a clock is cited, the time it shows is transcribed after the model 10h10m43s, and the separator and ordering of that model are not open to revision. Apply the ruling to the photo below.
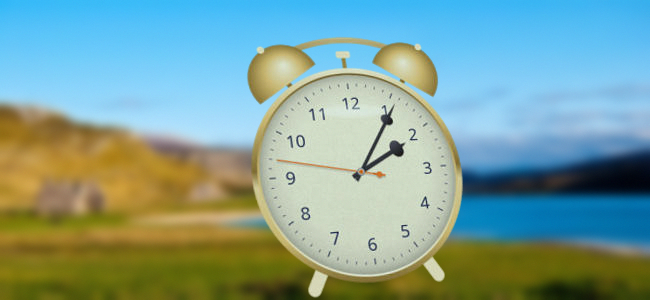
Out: 2h05m47s
